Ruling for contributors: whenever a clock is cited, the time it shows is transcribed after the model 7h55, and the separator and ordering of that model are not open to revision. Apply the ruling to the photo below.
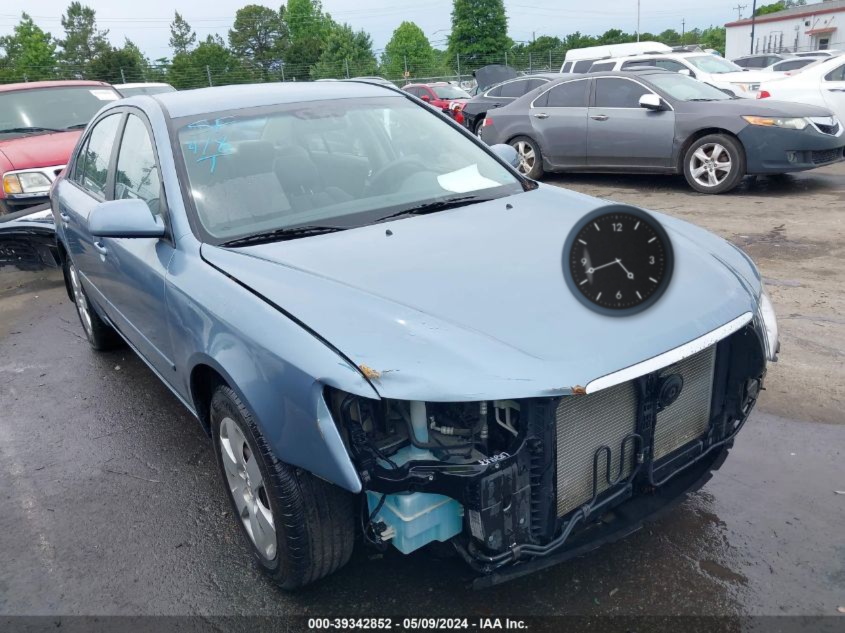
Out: 4h42
